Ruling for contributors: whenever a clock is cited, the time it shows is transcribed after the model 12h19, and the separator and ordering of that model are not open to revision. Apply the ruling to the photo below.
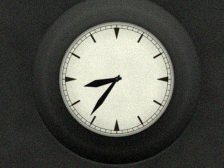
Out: 8h36
